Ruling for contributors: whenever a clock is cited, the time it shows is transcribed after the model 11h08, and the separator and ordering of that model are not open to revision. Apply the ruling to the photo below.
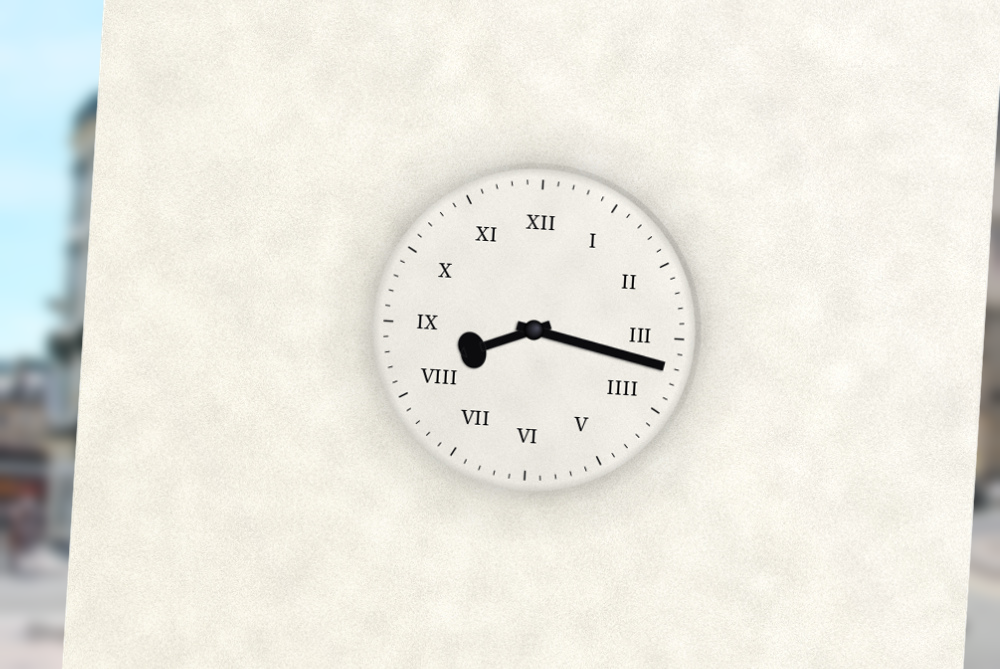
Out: 8h17
